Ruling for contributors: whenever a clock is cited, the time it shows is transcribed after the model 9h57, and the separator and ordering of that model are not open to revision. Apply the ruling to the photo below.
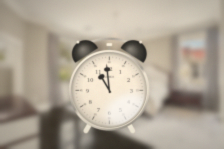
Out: 10h59
